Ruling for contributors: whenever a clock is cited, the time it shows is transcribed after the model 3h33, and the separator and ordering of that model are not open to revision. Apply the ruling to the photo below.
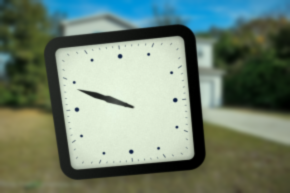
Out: 9h49
